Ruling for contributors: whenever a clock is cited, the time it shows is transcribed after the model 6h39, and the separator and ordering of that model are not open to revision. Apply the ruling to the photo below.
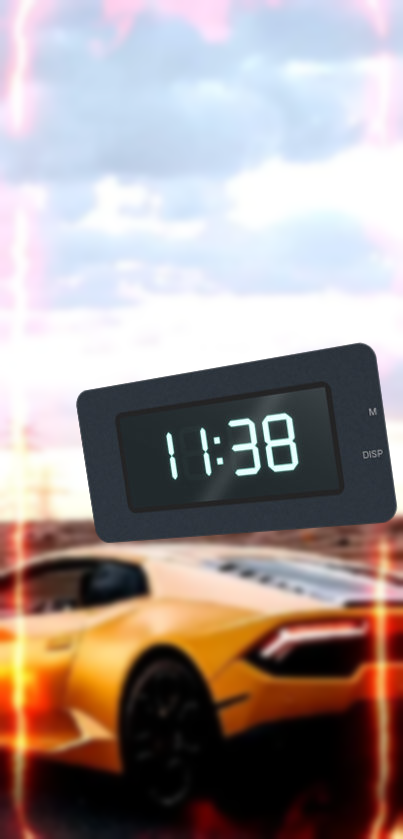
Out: 11h38
